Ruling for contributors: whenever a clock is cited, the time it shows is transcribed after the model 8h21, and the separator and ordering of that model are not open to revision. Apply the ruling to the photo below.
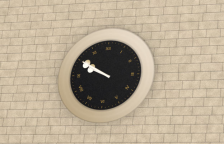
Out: 9h50
